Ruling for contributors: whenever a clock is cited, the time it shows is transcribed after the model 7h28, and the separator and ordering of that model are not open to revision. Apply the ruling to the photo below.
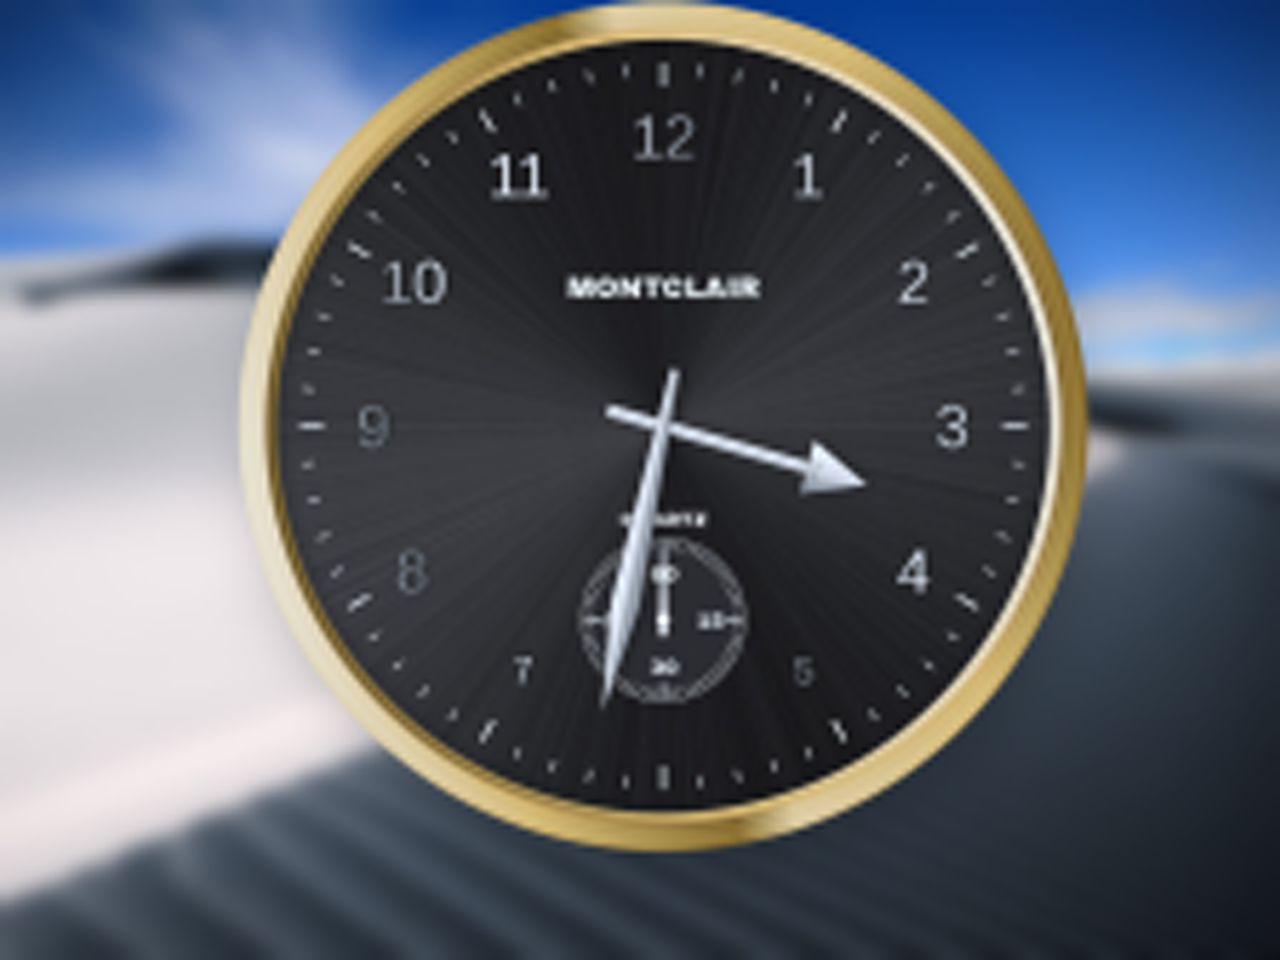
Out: 3h32
